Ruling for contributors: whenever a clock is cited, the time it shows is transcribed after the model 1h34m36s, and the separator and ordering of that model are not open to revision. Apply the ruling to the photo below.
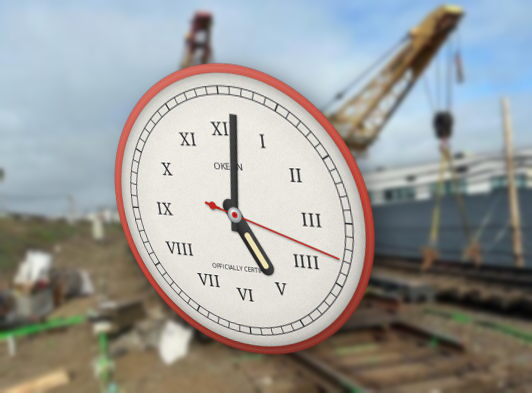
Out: 5h01m18s
